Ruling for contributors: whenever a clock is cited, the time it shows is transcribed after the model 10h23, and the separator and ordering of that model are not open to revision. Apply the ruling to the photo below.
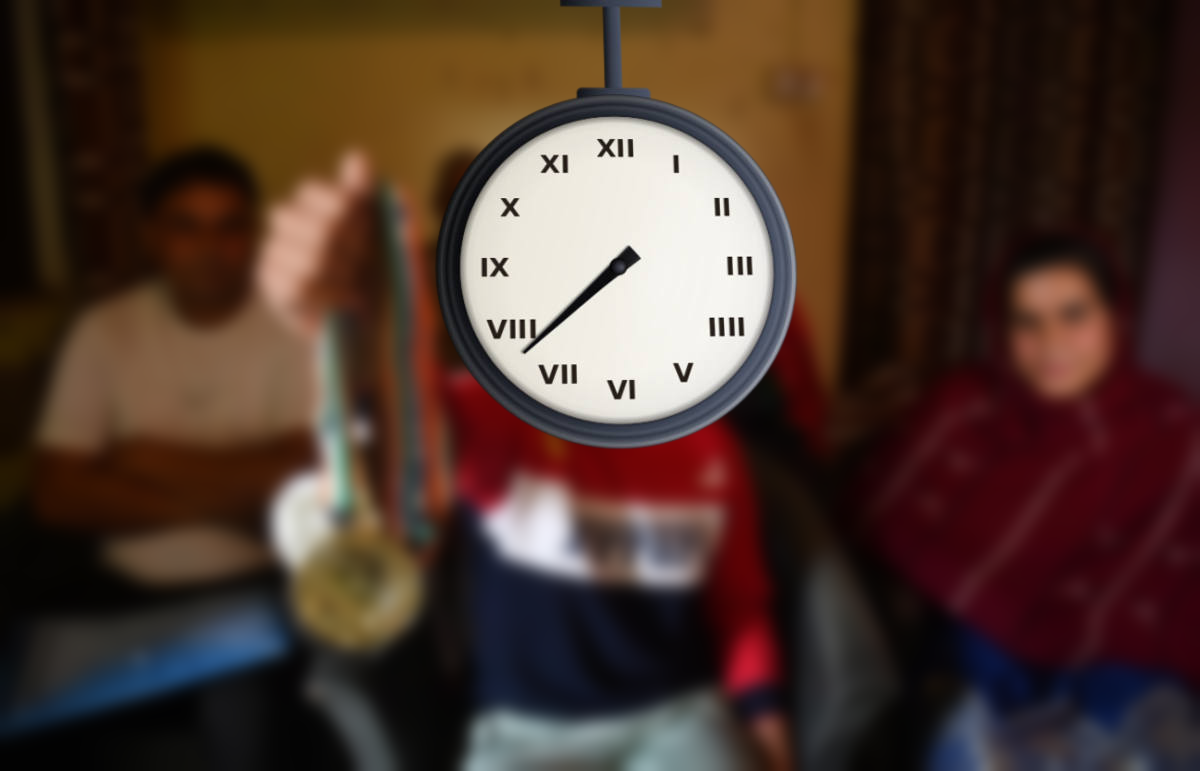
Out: 7h38
